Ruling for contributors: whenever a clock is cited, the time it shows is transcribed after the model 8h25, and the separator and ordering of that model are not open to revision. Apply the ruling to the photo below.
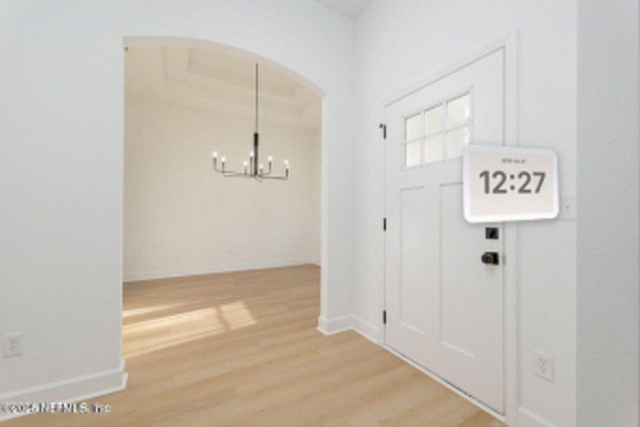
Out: 12h27
